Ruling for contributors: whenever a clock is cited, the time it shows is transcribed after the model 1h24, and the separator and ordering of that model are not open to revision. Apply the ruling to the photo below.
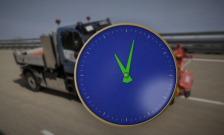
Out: 11h02
